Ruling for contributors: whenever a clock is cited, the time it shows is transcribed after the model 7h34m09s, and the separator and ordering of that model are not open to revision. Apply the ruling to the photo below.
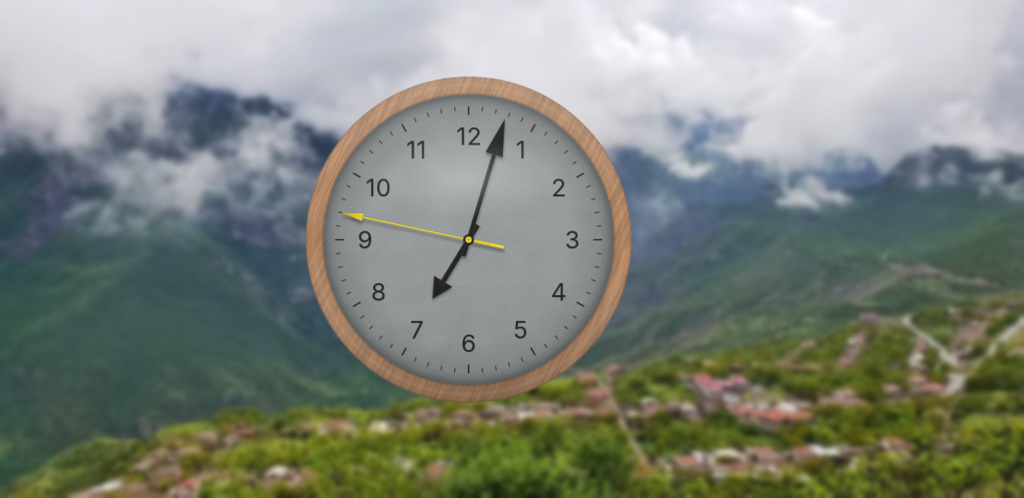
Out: 7h02m47s
